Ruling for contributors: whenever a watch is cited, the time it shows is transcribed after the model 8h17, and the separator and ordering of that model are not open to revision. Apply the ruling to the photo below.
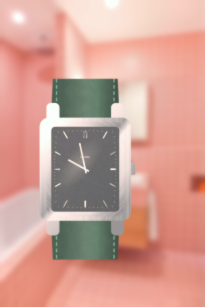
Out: 9h58
